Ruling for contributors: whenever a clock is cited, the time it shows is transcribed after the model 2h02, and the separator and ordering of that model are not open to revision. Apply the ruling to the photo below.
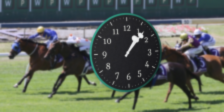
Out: 1h07
